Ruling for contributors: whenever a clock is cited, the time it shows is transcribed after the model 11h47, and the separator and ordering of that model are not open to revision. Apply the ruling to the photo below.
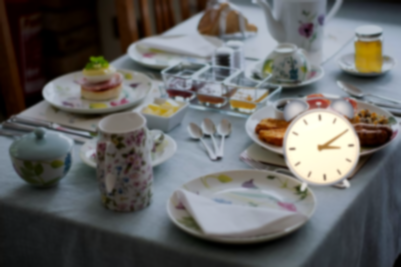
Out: 3h10
